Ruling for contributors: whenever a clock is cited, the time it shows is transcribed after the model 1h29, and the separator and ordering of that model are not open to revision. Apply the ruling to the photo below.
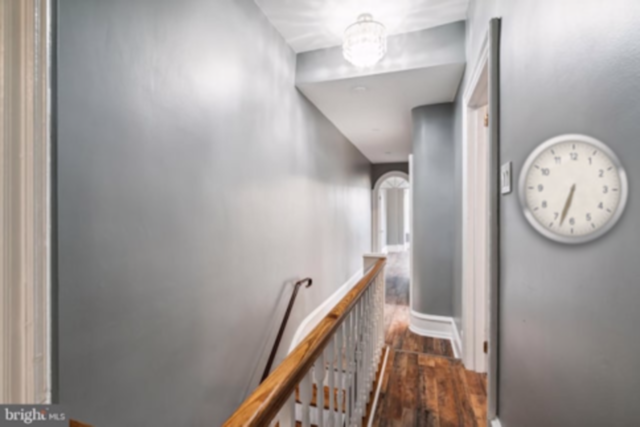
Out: 6h33
